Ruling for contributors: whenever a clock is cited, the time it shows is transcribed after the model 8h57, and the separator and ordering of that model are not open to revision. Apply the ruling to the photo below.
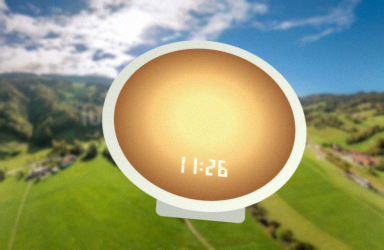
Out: 11h26
